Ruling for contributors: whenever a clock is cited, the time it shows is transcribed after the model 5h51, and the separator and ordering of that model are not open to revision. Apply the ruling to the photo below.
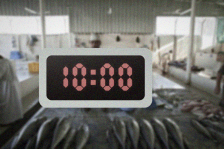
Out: 10h00
